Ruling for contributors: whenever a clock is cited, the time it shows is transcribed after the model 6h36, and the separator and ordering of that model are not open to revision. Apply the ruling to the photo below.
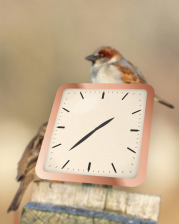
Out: 1h37
